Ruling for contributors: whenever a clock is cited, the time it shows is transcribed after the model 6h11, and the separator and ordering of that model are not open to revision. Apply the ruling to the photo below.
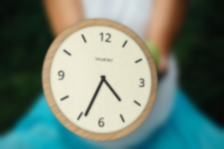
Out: 4h34
